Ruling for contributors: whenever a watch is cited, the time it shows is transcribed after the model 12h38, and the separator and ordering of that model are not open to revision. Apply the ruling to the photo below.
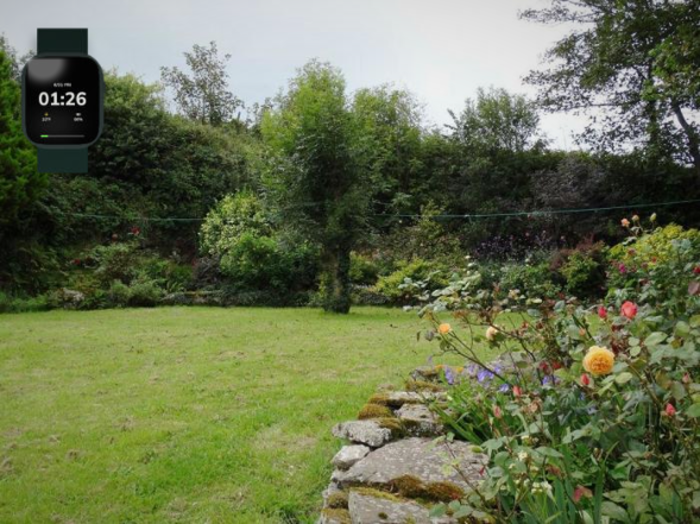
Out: 1h26
